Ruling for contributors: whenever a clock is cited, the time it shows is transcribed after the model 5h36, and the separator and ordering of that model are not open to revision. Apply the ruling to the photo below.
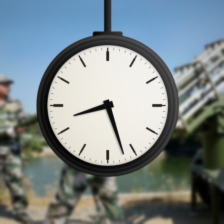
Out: 8h27
